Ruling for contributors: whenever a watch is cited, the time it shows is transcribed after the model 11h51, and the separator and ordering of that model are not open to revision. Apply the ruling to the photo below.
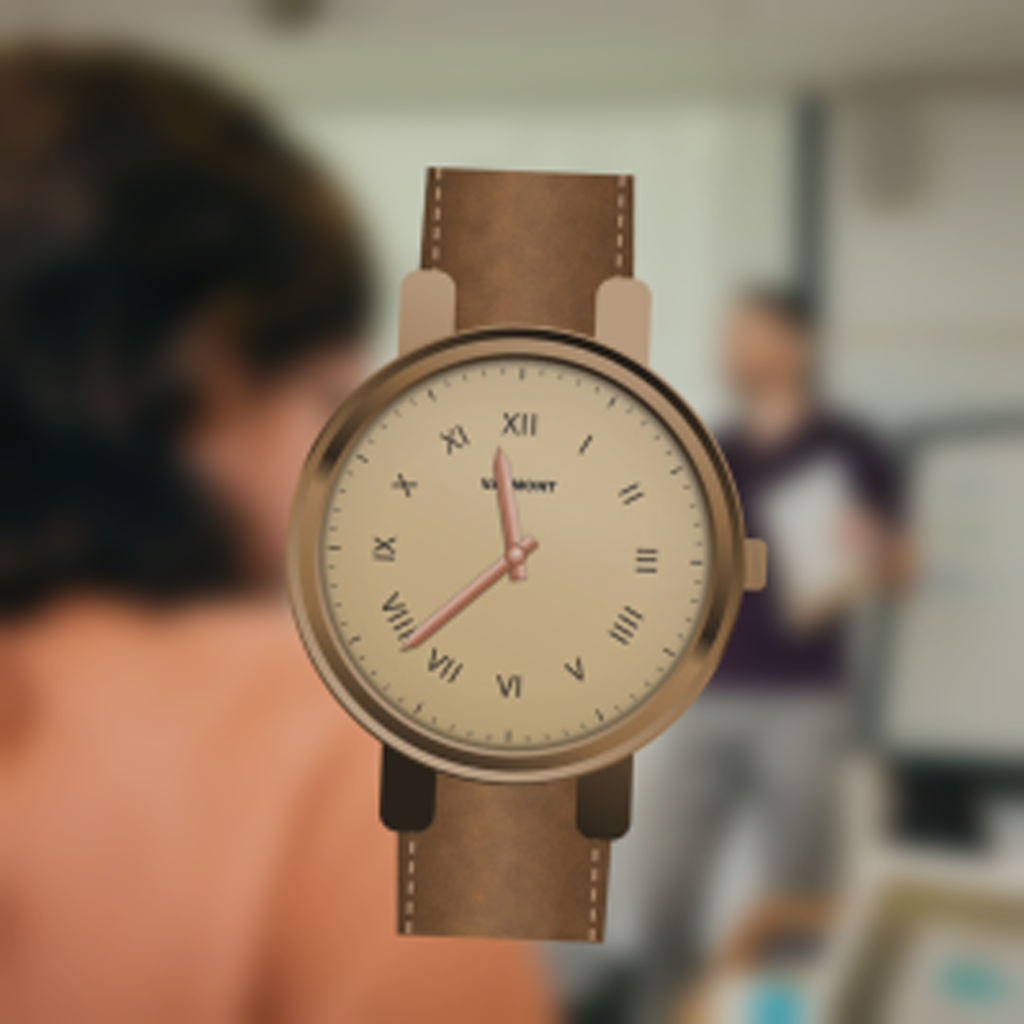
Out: 11h38
